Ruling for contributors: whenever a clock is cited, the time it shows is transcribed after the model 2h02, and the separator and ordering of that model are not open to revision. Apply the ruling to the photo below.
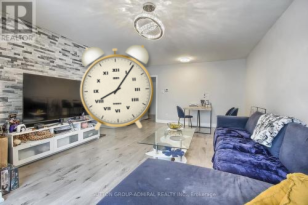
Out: 8h06
